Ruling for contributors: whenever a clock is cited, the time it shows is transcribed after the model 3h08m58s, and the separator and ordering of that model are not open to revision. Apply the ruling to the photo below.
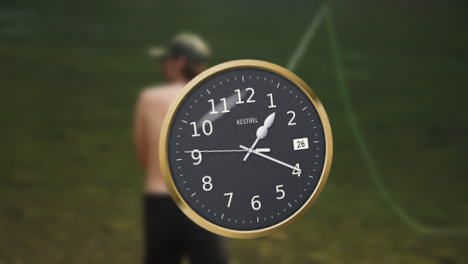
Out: 1h19m46s
